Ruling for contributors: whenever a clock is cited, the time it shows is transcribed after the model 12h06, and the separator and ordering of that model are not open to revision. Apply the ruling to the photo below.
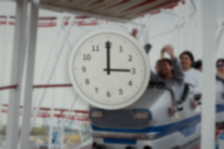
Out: 3h00
